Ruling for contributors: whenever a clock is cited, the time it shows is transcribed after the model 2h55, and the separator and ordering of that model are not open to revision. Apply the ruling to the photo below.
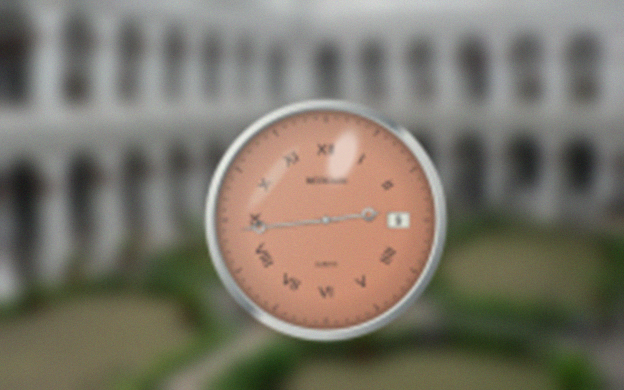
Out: 2h44
